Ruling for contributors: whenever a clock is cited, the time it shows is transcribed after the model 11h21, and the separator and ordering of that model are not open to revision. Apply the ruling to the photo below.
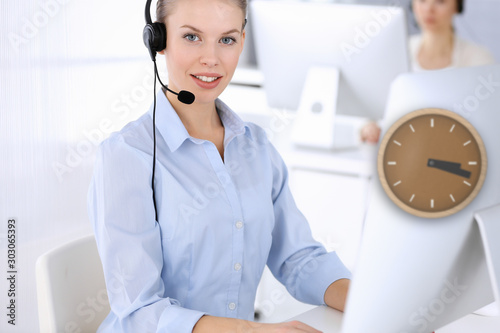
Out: 3h18
